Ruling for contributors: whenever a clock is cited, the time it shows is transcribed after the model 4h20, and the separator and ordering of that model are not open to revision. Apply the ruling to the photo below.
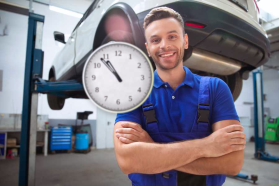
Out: 10h53
